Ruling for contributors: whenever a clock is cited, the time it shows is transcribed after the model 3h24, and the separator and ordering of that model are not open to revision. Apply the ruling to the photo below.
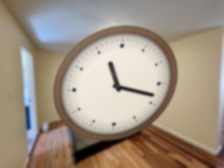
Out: 11h18
